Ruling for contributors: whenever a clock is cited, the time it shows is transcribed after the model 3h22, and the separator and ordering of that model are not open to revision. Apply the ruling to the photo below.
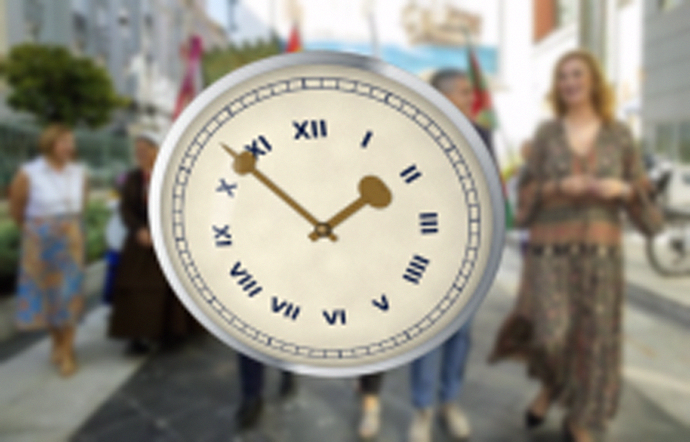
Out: 1h53
